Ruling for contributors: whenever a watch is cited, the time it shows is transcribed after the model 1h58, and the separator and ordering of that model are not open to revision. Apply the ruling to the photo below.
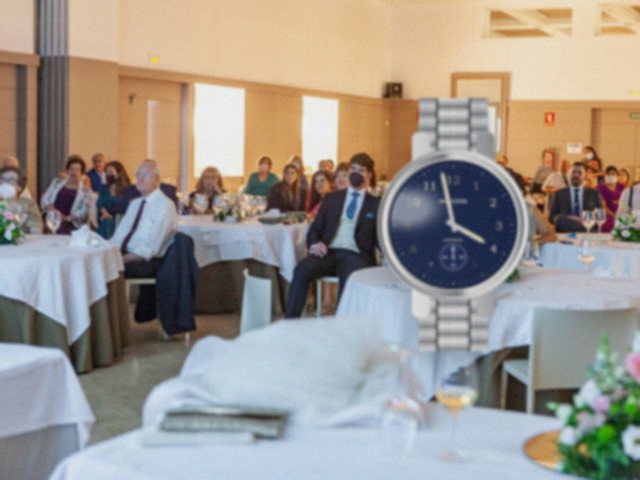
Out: 3h58
